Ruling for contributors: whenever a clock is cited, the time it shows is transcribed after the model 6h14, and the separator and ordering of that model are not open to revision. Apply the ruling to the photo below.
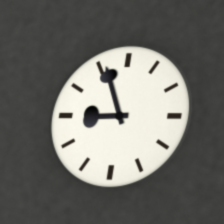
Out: 8h56
